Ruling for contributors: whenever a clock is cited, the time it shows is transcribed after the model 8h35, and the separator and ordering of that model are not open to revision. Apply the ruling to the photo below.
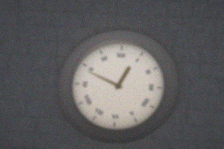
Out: 12h49
